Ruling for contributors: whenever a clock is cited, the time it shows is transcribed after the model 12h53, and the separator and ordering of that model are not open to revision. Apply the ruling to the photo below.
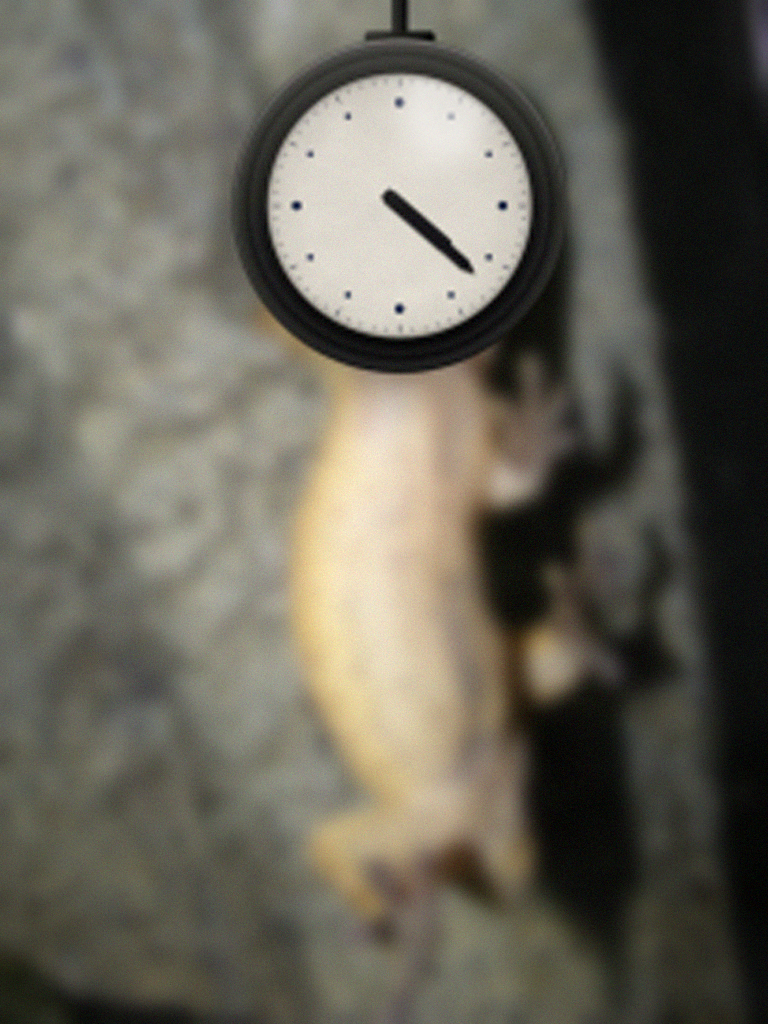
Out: 4h22
